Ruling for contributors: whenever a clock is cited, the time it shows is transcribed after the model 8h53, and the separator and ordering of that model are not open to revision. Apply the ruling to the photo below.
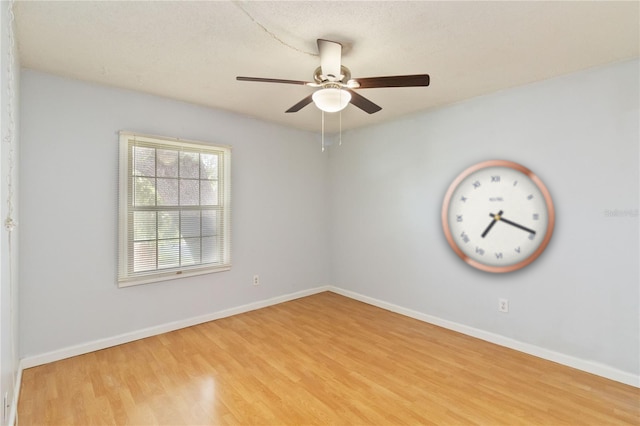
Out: 7h19
